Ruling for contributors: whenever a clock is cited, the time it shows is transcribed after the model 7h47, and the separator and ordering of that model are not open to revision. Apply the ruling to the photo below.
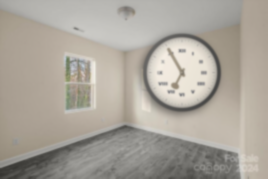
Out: 6h55
